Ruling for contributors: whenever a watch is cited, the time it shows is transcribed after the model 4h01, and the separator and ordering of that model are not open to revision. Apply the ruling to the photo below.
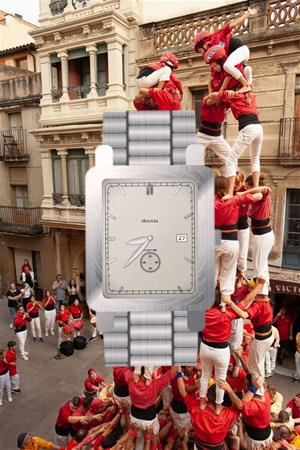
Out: 8h37
